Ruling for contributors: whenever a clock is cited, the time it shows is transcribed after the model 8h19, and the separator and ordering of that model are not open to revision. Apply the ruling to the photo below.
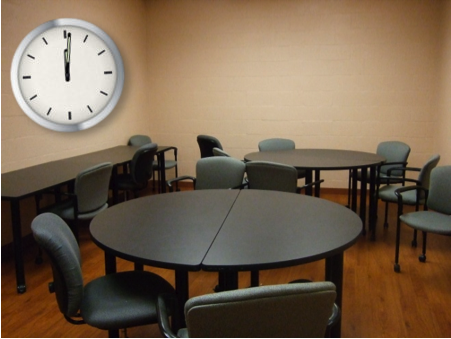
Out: 12h01
